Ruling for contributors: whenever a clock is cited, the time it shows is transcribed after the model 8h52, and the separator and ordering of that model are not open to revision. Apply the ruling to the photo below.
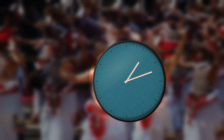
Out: 1h12
